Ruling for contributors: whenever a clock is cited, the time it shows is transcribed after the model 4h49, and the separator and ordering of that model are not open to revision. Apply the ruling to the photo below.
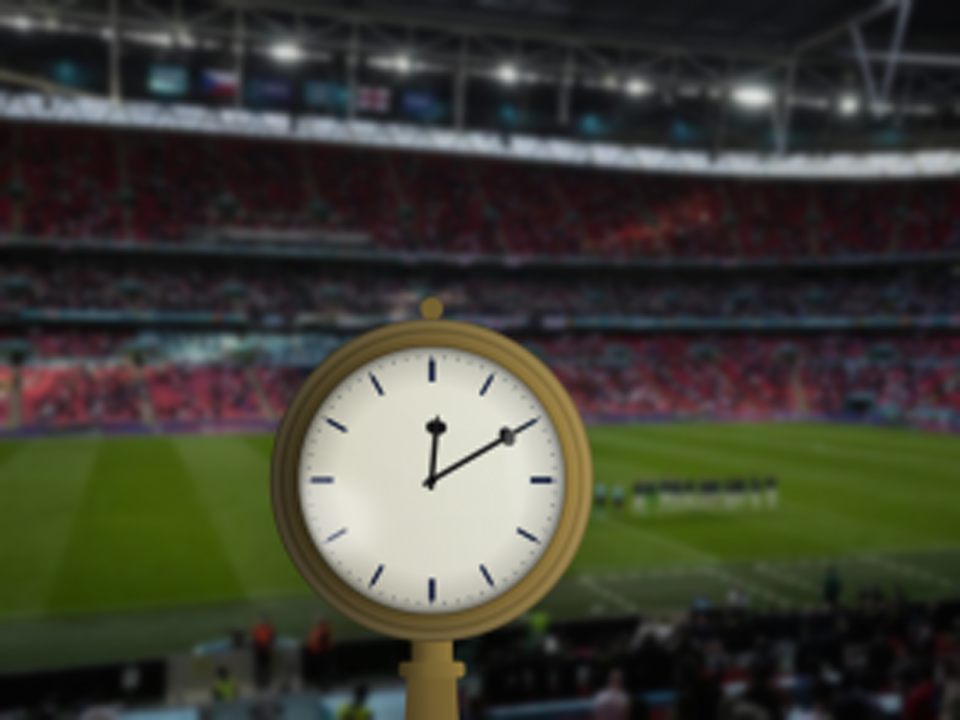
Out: 12h10
